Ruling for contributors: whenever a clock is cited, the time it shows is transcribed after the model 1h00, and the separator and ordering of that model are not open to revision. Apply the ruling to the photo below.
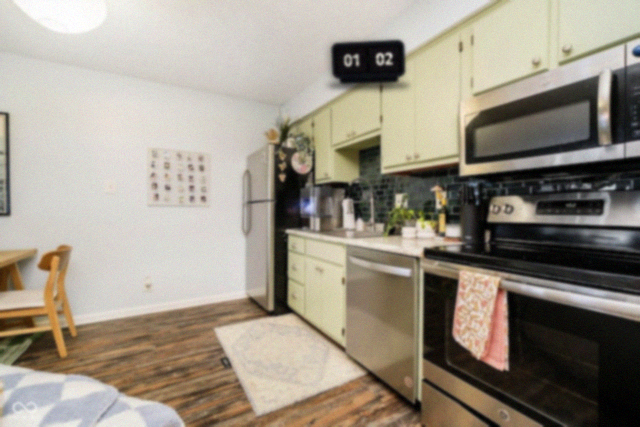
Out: 1h02
